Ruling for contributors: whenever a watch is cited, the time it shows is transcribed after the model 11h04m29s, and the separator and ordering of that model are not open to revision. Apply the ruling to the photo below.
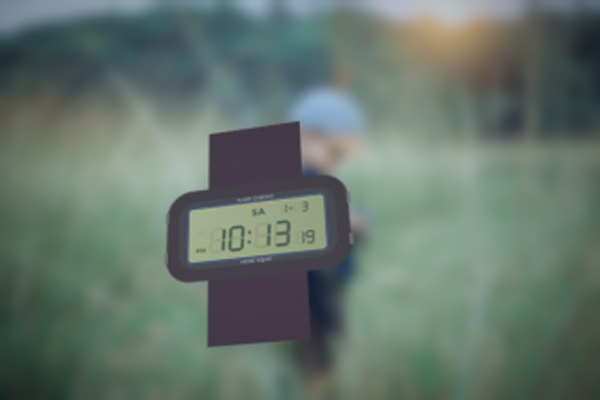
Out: 10h13m19s
